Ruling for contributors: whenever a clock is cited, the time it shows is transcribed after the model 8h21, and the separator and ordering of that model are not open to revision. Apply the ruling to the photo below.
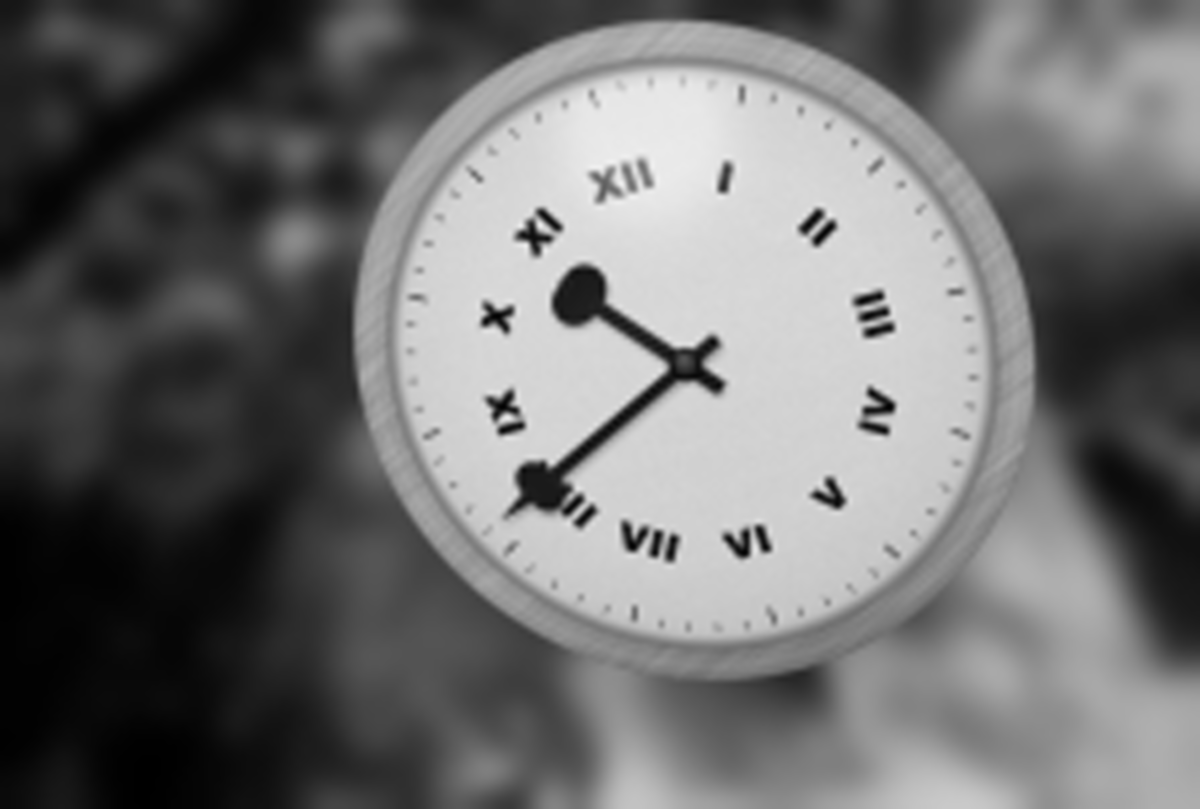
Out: 10h41
